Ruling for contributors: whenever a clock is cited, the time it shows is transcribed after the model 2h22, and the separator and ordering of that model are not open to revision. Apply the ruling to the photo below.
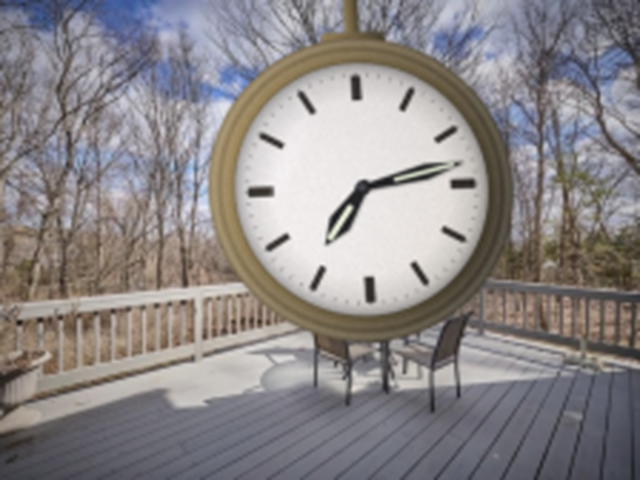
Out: 7h13
